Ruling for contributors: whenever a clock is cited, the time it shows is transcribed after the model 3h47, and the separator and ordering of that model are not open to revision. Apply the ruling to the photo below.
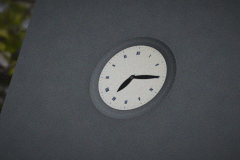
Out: 7h15
